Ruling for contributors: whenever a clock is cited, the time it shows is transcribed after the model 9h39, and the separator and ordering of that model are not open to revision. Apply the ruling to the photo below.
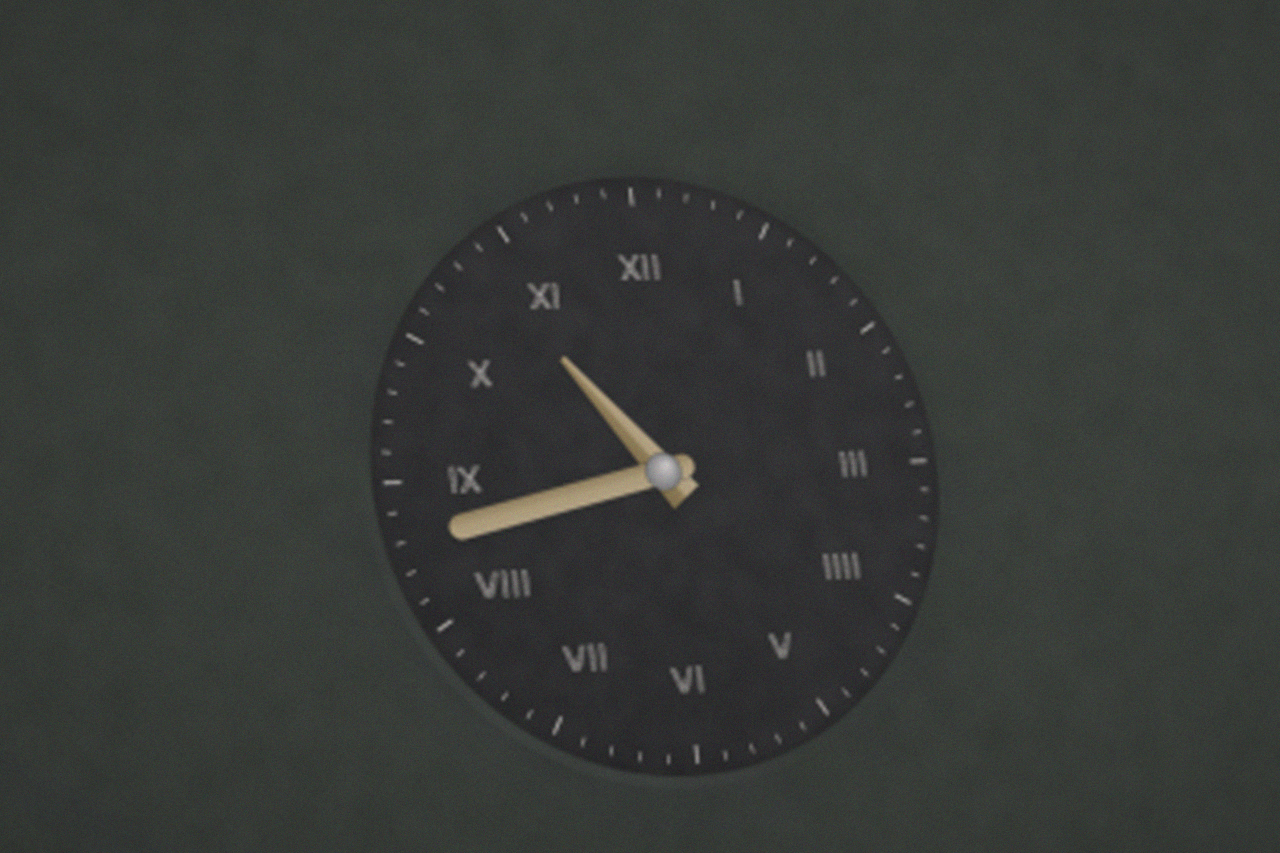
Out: 10h43
